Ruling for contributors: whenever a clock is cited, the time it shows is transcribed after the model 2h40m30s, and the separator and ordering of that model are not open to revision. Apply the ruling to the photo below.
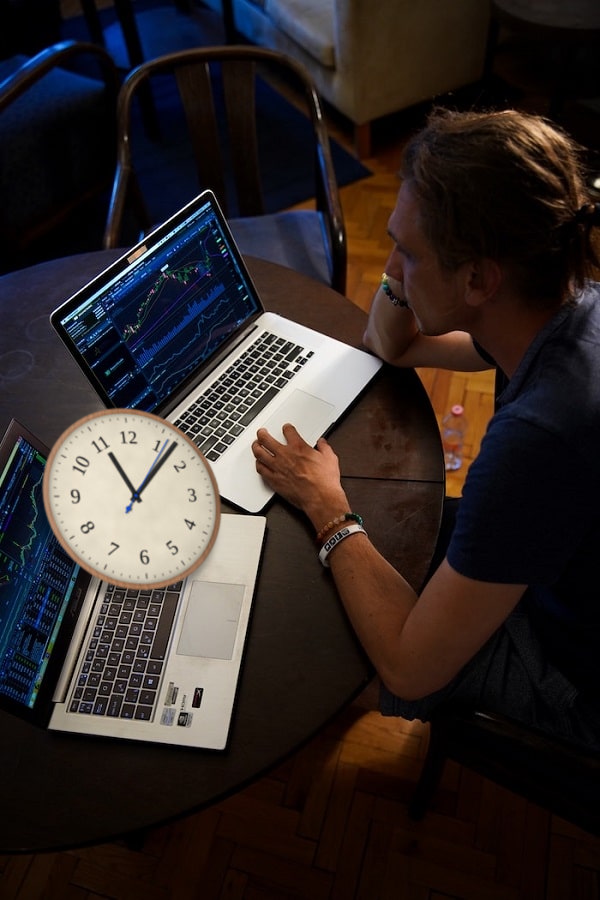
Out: 11h07m06s
